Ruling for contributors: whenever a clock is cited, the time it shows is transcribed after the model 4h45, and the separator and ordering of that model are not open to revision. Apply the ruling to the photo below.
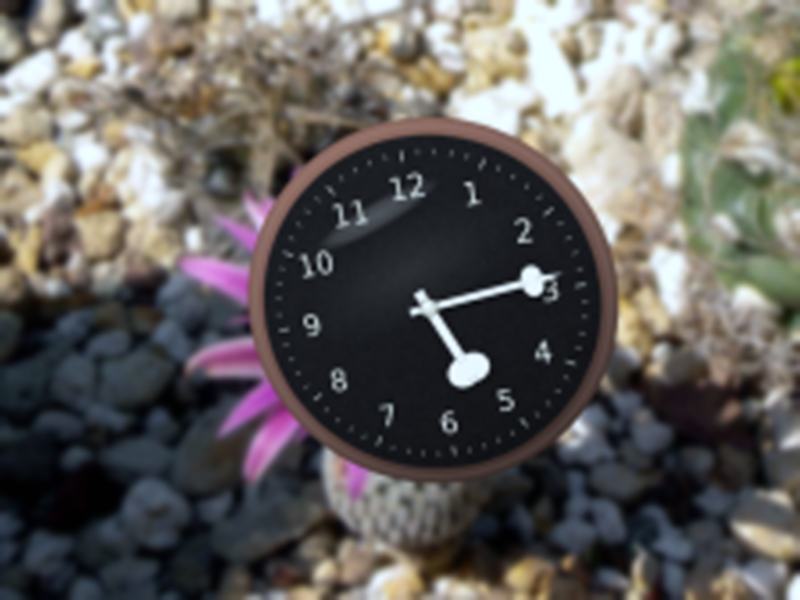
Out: 5h14
